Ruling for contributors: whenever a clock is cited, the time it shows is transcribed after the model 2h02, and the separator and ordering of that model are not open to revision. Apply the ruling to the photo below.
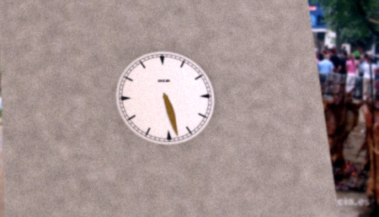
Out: 5h28
